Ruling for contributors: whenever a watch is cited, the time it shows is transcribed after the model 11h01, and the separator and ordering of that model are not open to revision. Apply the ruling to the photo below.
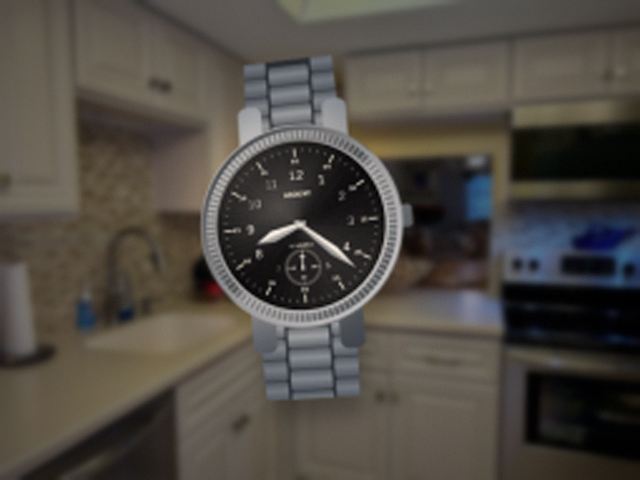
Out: 8h22
